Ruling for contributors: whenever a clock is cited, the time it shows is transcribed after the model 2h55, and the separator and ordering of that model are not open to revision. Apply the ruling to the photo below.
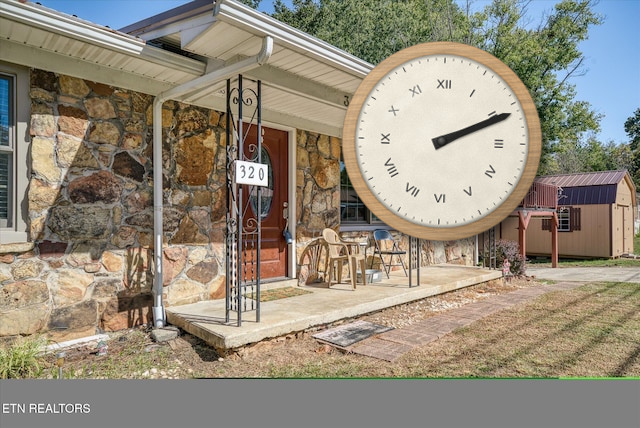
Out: 2h11
